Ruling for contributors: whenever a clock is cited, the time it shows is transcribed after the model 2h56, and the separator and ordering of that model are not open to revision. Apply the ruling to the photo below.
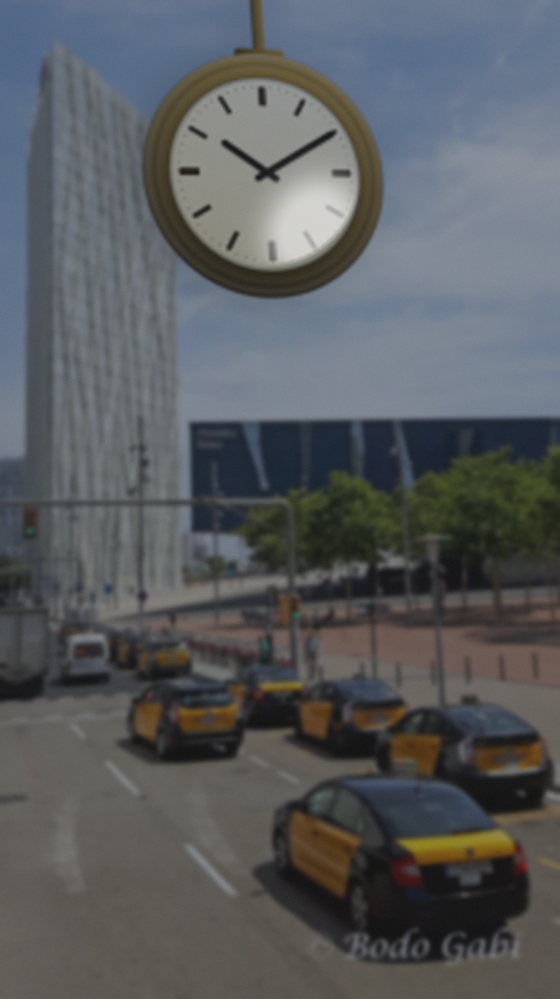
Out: 10h10
